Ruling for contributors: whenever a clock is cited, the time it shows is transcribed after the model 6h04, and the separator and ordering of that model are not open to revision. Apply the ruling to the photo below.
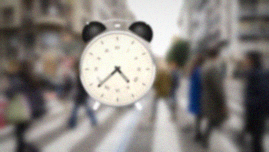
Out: 4h38
